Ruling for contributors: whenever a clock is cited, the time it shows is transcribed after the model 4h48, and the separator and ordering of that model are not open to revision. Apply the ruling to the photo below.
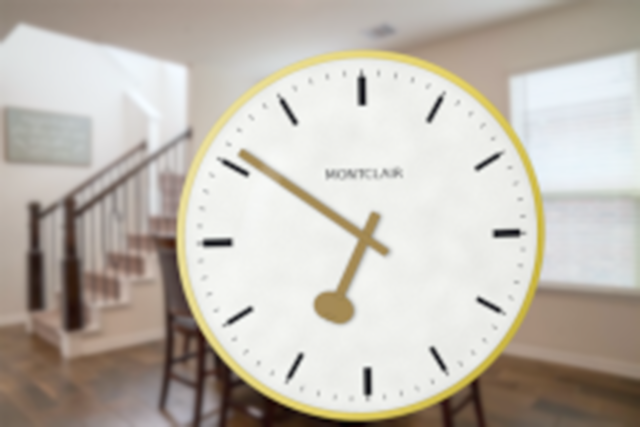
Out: 6h51
